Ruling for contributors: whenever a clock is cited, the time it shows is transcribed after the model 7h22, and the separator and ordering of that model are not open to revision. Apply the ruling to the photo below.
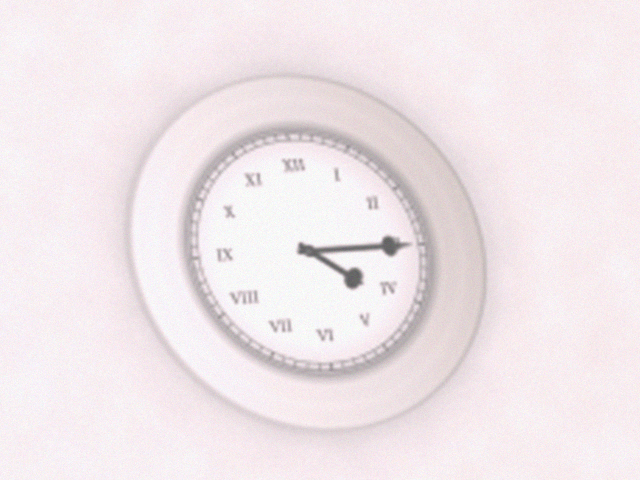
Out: 4h15
